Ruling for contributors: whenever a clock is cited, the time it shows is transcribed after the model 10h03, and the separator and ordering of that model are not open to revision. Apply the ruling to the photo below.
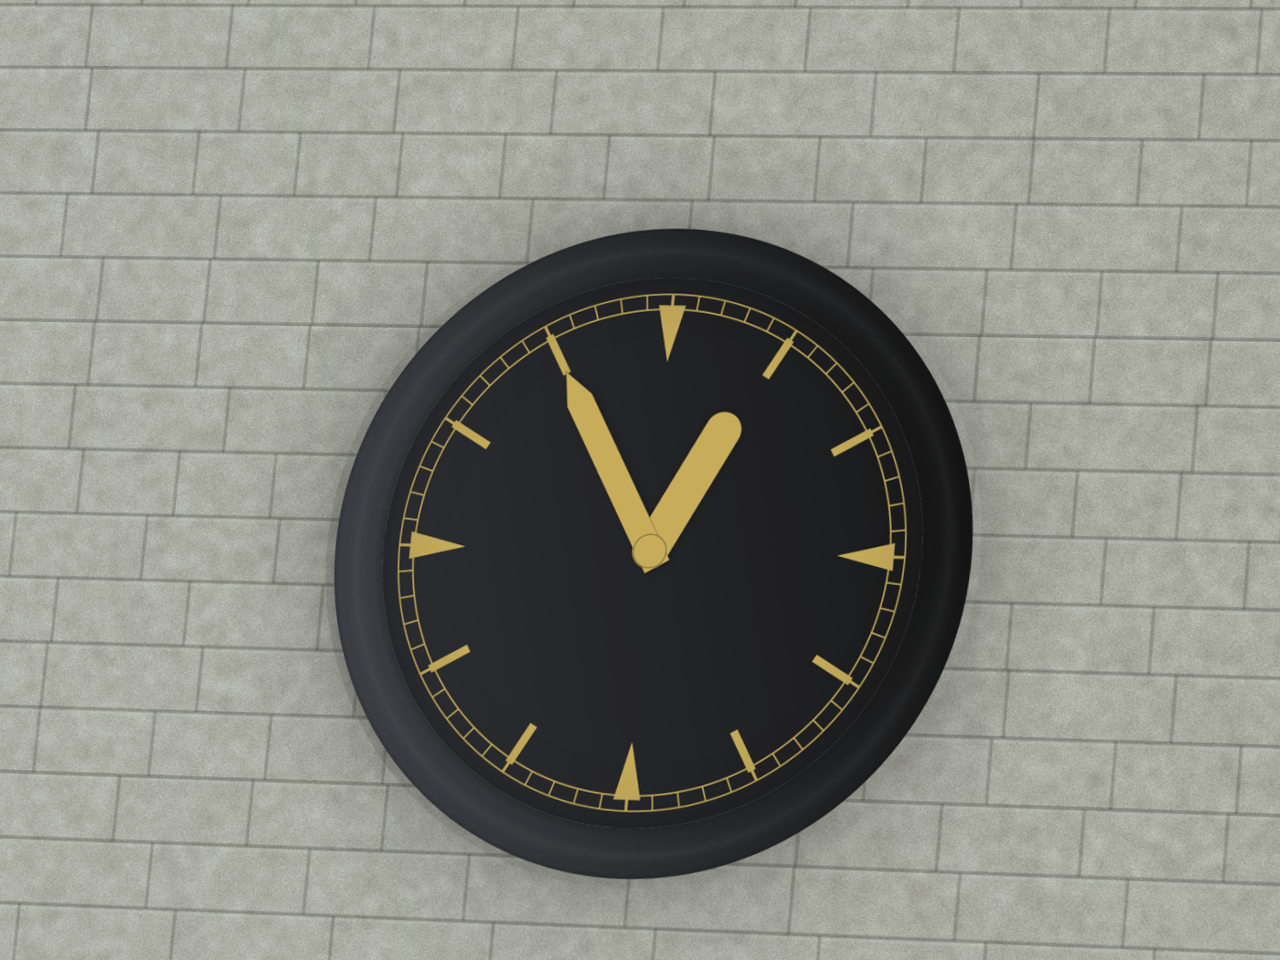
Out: 12h55
